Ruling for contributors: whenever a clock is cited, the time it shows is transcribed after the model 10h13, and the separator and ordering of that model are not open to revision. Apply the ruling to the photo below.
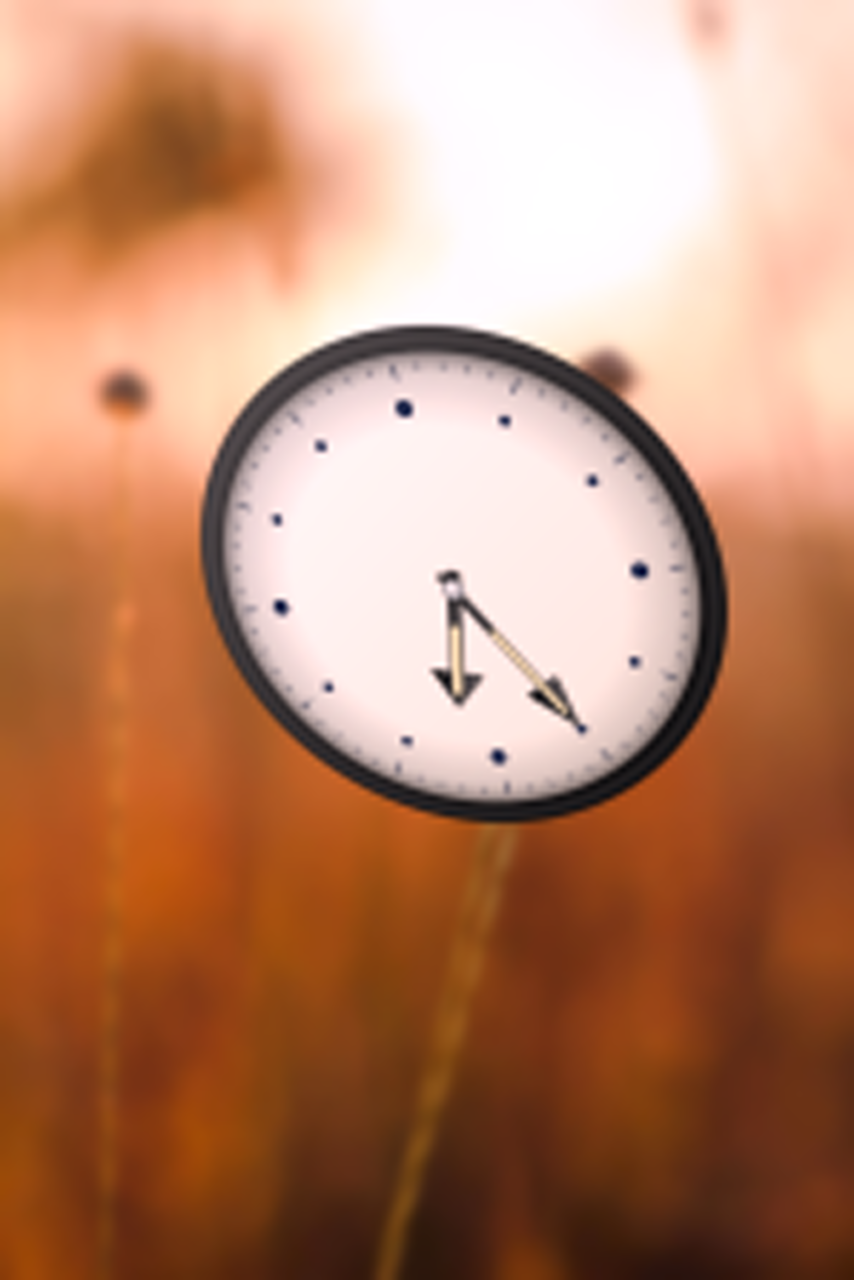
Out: 6h25
